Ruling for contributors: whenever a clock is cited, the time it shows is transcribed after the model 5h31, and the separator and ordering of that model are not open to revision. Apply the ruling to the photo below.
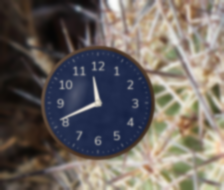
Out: 11h41
